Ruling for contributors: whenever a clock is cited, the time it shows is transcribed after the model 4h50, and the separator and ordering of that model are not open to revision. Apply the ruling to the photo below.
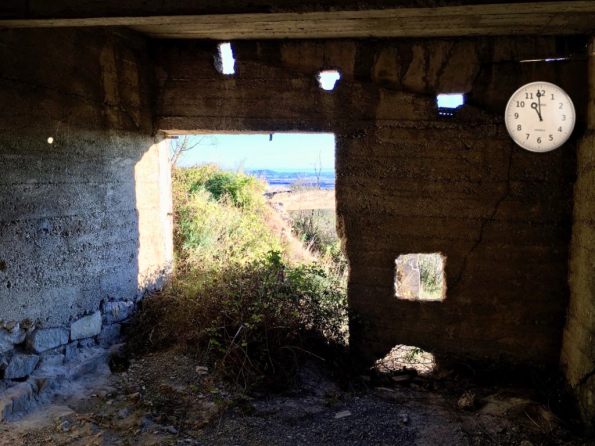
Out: 10h59
